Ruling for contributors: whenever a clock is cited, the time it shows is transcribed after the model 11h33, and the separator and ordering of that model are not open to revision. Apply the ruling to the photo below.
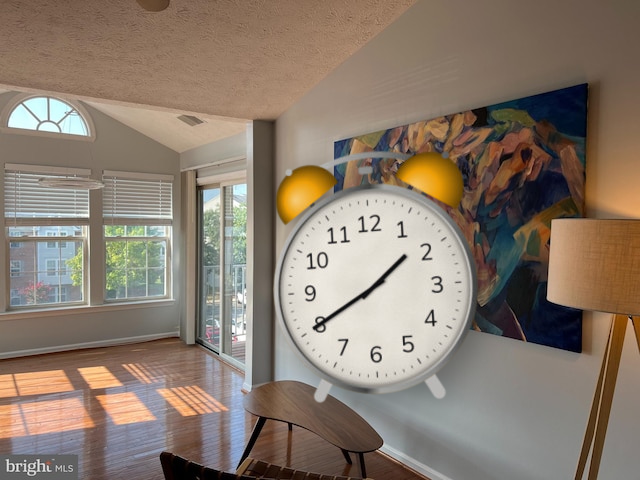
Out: 1h40
